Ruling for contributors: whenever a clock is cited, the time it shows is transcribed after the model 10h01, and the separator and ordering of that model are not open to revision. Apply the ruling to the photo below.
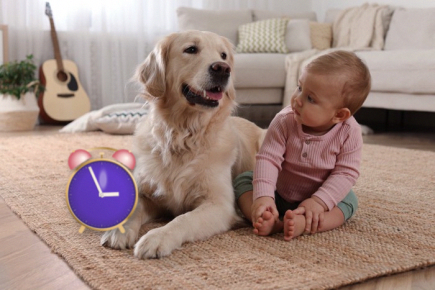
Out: 2h56
